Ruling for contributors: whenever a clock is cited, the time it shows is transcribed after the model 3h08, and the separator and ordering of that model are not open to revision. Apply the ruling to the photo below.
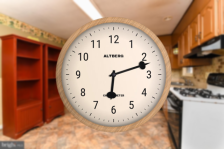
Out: 6h12
